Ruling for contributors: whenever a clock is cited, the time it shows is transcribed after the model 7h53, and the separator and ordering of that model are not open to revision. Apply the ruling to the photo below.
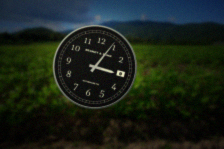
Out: 3h04
